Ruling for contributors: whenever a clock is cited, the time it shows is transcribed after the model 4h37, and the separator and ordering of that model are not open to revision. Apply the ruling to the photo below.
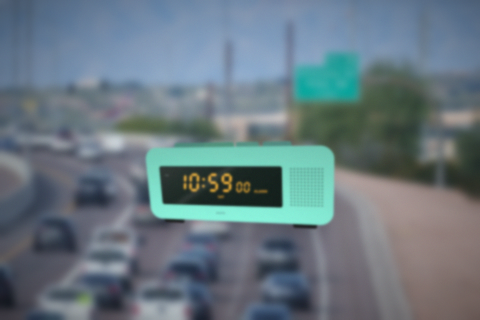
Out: 10h59
